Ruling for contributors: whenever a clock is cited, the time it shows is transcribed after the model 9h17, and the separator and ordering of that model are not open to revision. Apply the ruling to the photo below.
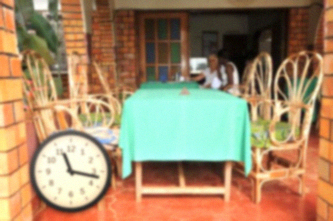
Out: 11h17
